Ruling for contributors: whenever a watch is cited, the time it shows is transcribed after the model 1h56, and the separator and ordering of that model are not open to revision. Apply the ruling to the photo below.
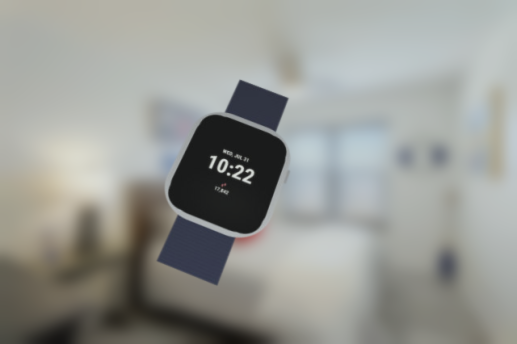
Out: 10h22
